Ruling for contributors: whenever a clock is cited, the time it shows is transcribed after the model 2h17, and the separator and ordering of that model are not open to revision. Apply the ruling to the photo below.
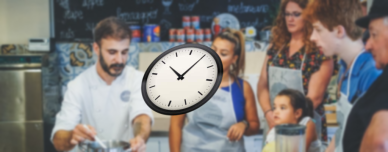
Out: 10h05
